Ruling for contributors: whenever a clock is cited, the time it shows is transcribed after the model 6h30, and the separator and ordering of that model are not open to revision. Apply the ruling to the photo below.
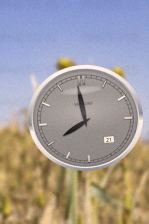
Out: 7h59
